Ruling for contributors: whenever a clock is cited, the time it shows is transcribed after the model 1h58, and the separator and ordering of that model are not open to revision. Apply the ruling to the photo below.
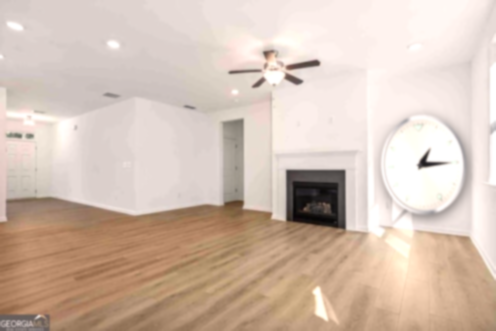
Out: 1h15
